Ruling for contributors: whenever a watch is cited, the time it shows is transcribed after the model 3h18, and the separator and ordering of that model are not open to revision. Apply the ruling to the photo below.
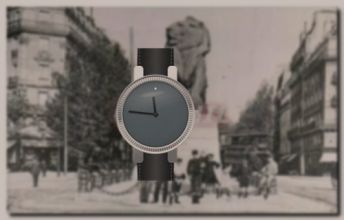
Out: 11h46
